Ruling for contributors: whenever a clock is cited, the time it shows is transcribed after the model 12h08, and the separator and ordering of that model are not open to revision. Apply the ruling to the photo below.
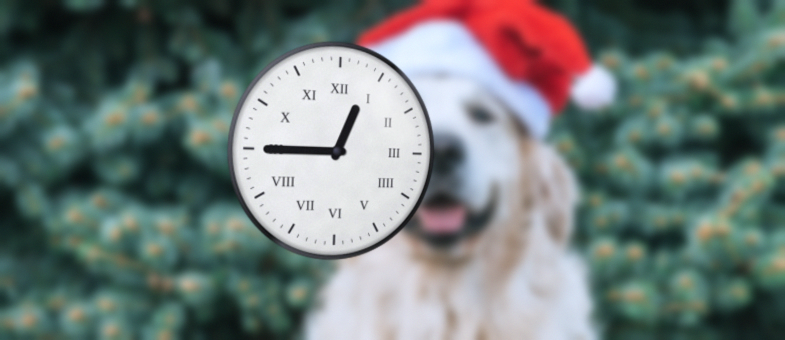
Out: 12h45
